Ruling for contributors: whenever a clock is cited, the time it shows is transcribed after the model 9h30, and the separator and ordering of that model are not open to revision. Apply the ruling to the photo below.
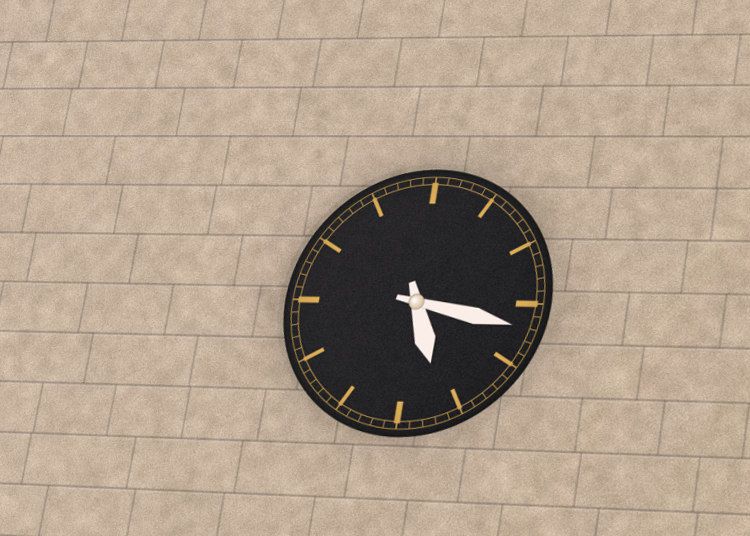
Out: 5h17
